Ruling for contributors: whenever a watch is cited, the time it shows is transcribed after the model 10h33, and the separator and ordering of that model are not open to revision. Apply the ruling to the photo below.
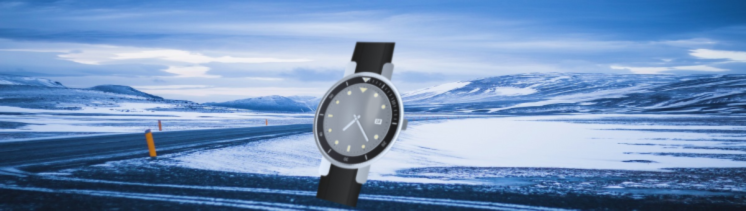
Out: 7h23
